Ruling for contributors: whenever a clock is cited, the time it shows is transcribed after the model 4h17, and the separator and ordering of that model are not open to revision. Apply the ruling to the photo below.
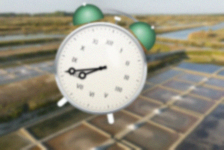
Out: 7h41
